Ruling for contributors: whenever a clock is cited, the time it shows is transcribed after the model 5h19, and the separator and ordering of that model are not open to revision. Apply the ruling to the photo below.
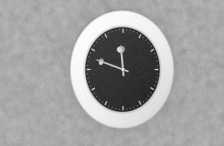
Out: 11h48
